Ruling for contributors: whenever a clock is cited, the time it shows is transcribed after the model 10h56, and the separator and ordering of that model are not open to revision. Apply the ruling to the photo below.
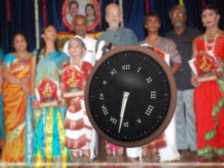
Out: 6h32
